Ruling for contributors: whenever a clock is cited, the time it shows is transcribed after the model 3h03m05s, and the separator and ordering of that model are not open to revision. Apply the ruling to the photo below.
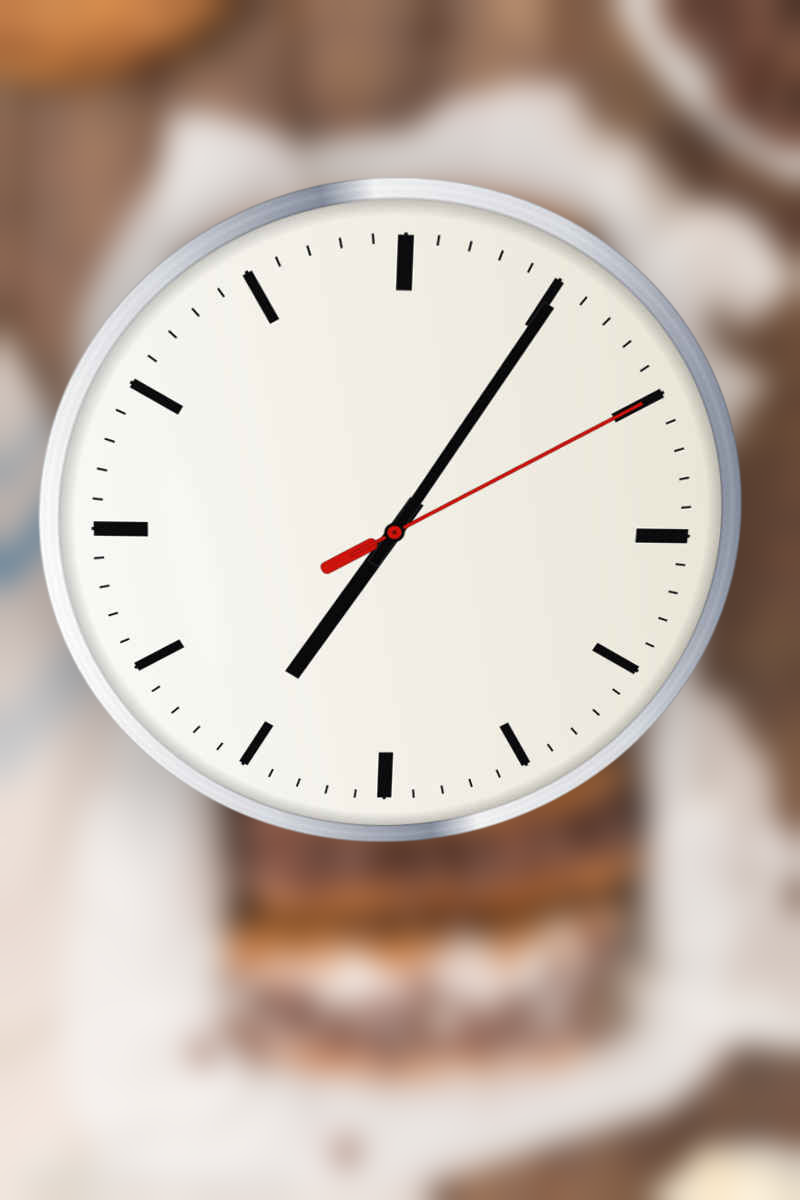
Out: 7h05m10s
